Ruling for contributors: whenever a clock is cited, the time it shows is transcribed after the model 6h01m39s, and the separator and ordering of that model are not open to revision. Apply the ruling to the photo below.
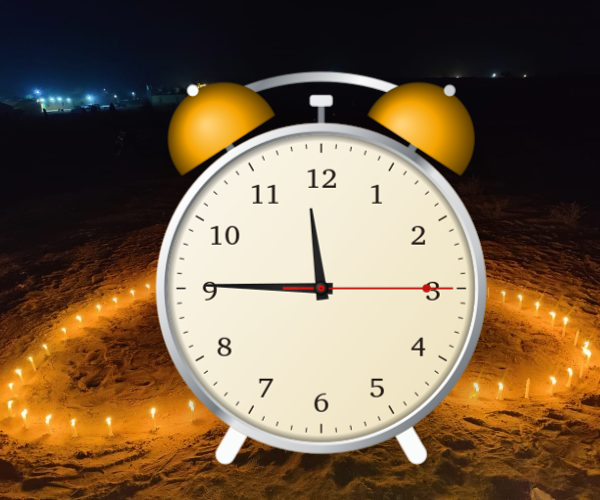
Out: 11h45m15s
